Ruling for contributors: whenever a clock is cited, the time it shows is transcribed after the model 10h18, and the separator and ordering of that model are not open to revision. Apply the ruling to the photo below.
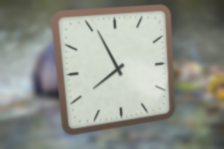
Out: 7h56
